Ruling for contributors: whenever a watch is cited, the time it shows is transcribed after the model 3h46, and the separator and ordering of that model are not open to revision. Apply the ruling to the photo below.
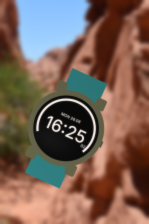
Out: 16h25
